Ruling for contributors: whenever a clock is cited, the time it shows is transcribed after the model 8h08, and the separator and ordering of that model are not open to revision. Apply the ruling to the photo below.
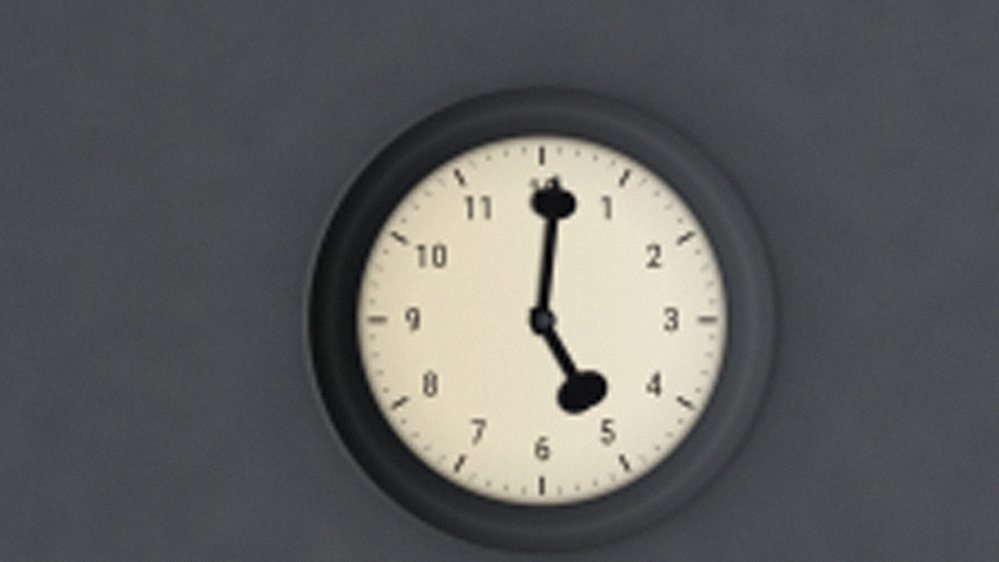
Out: 5h01
